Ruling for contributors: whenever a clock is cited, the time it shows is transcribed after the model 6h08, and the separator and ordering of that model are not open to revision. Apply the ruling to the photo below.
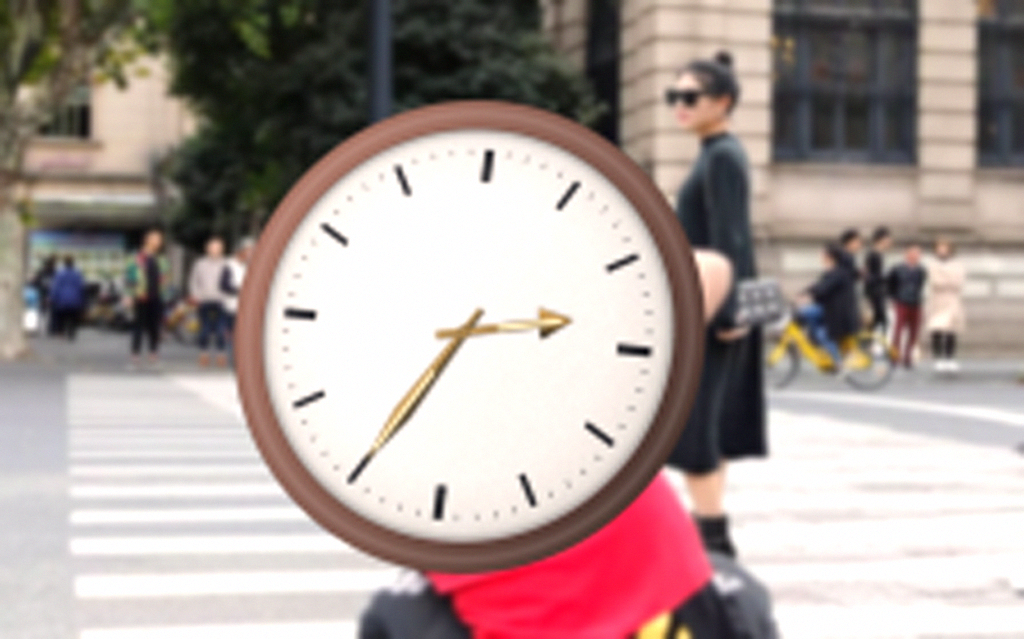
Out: 2h35
